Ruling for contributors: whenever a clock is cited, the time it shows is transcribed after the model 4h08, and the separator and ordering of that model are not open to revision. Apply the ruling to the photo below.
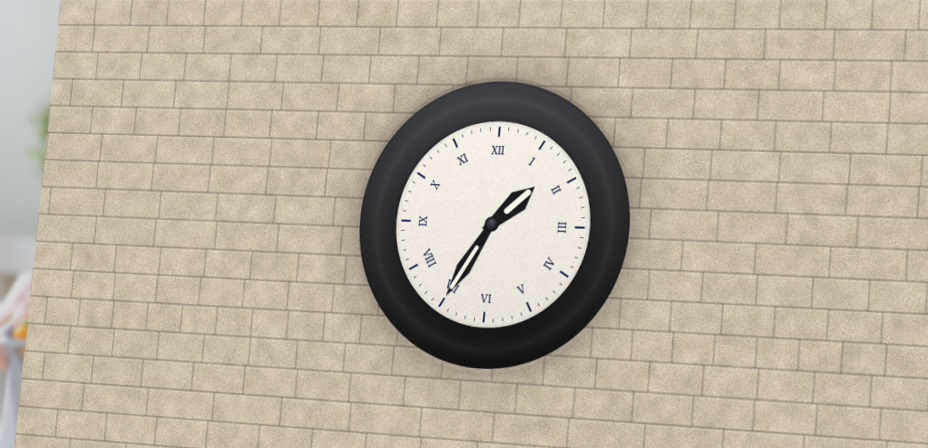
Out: 1h35
